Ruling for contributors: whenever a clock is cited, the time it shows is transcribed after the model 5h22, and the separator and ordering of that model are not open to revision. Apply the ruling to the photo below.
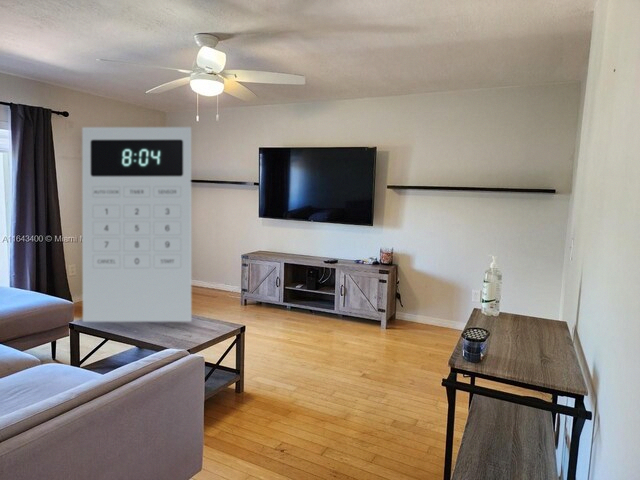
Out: 8h04
